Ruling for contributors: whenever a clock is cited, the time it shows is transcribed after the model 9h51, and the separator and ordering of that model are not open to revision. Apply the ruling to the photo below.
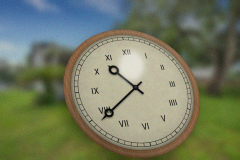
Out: 10h39
